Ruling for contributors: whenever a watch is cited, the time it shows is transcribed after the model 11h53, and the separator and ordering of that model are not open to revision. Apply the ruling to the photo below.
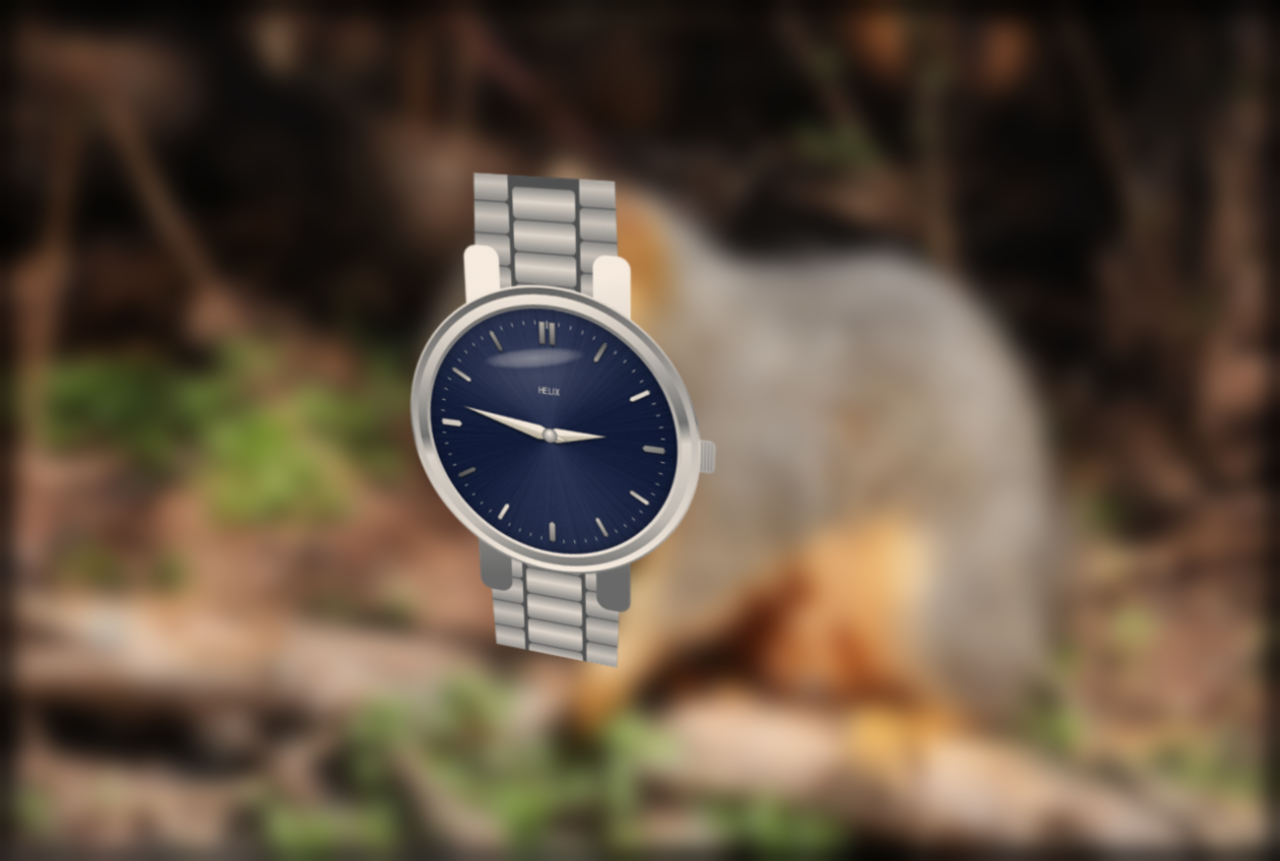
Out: 2h47
